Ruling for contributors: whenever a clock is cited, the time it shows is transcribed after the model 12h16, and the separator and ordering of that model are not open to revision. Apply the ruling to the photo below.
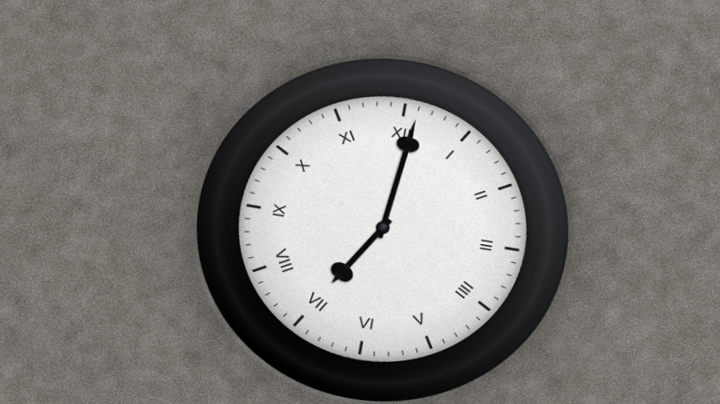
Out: 7h01
